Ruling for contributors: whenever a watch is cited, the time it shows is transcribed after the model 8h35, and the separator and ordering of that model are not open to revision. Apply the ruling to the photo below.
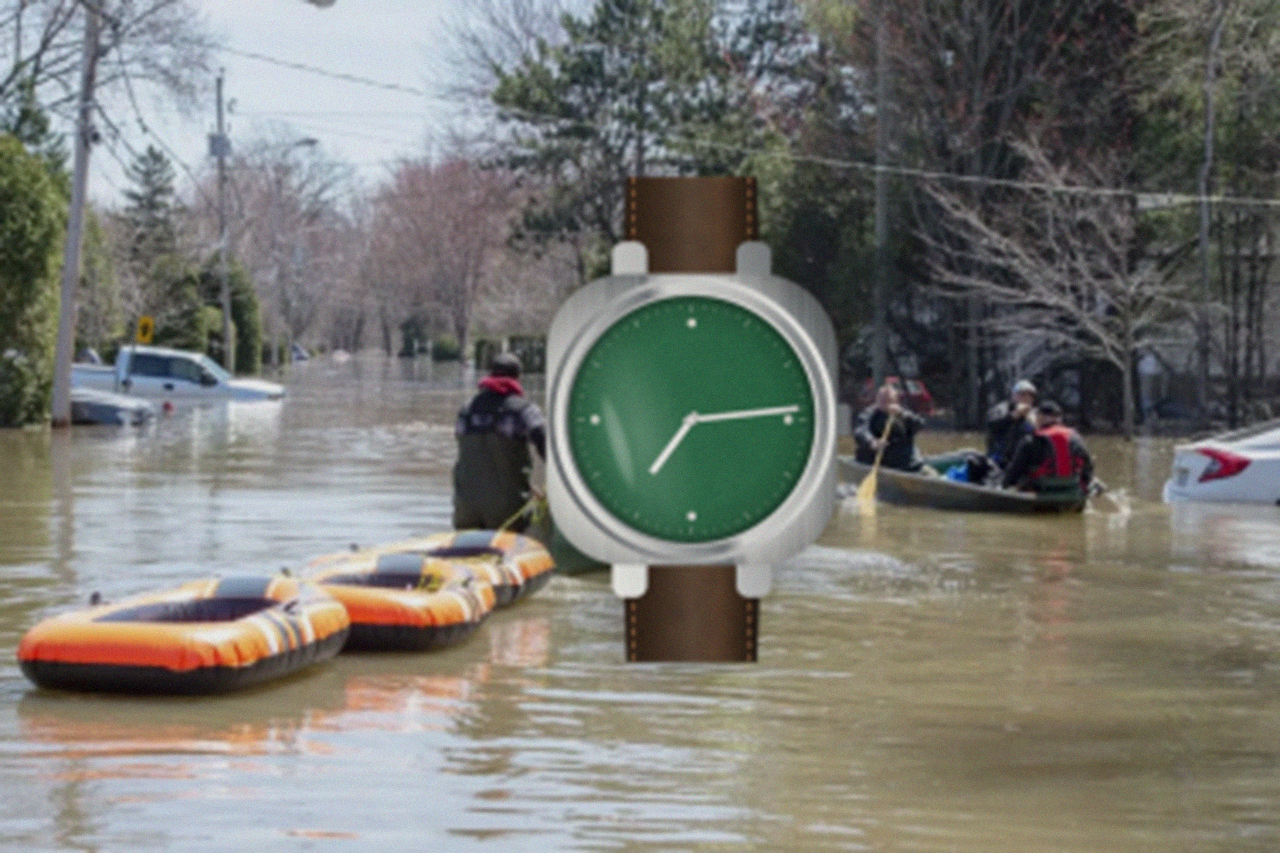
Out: 7h14
